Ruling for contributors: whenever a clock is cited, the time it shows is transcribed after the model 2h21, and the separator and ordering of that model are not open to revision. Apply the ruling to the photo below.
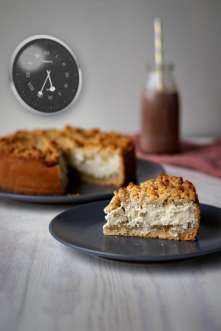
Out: 5h35
